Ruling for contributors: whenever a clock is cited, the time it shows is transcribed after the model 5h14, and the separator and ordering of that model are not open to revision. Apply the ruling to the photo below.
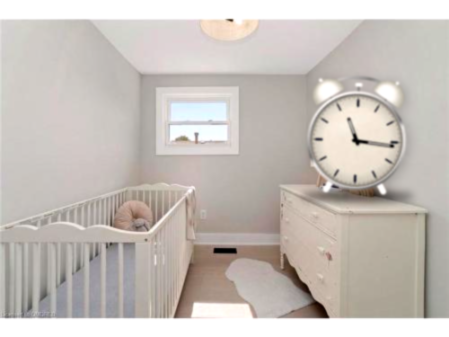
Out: 11h16
